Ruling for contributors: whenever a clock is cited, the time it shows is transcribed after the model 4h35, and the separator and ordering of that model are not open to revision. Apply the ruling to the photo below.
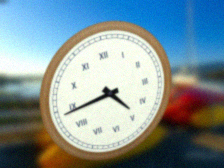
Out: 4h44
